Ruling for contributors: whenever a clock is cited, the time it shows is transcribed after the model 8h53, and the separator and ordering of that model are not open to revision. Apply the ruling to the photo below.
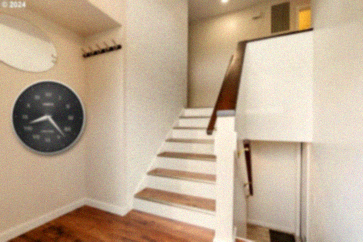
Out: 8h23
